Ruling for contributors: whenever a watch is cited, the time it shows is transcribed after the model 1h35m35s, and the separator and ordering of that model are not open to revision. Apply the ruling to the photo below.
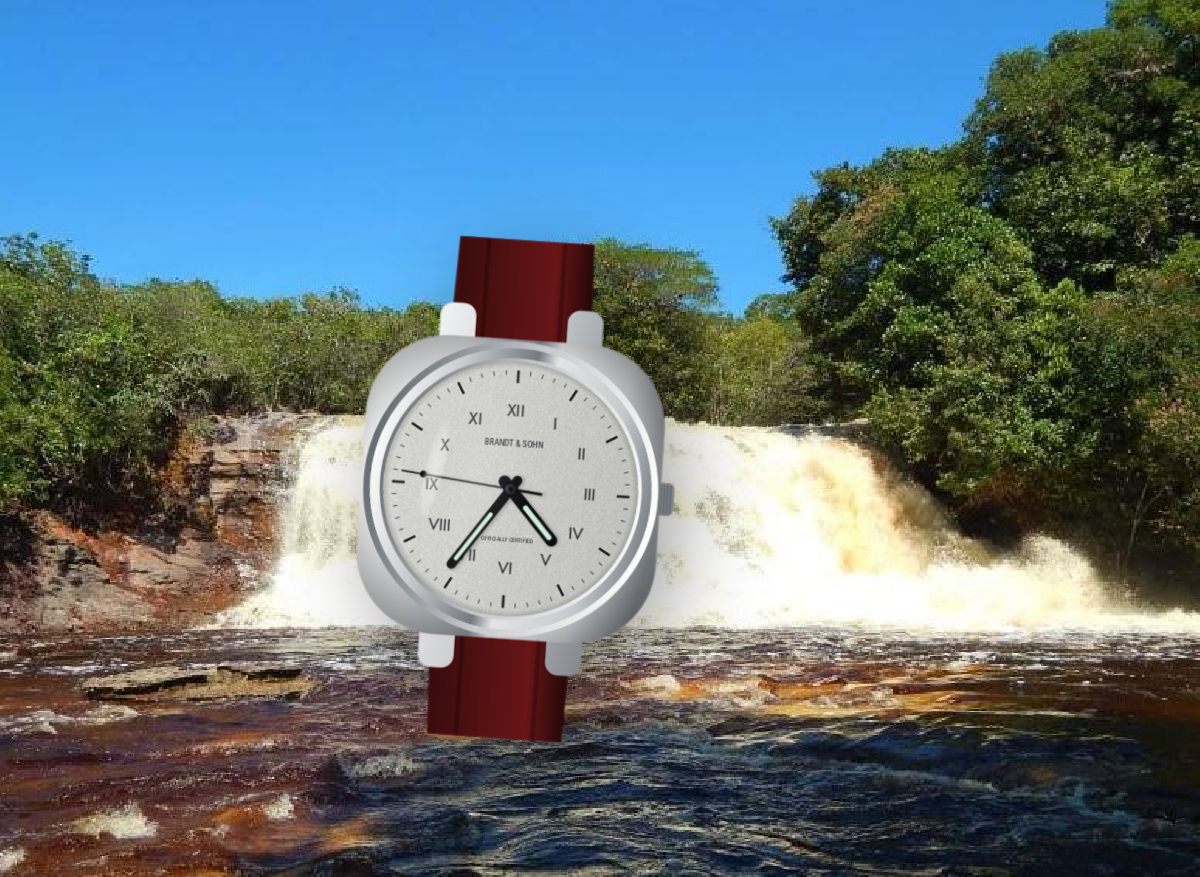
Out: 4h35m46s
